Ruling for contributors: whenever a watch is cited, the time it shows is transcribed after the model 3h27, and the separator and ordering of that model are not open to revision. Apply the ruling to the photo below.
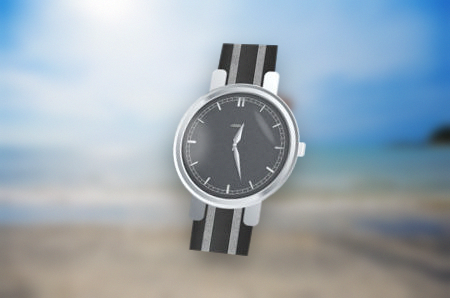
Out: 12h27
